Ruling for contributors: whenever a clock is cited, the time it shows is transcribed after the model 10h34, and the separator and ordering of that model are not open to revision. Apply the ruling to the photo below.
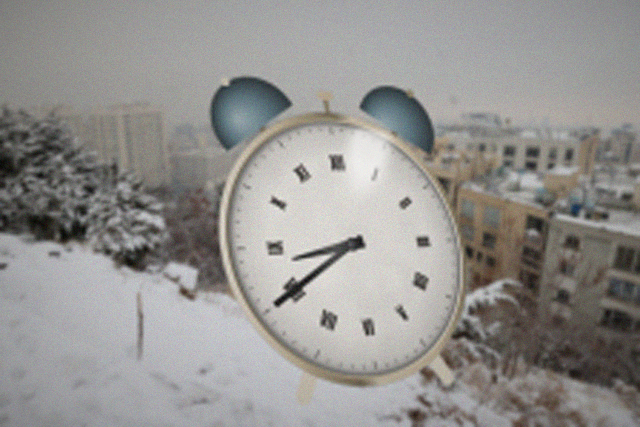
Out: 8h40
